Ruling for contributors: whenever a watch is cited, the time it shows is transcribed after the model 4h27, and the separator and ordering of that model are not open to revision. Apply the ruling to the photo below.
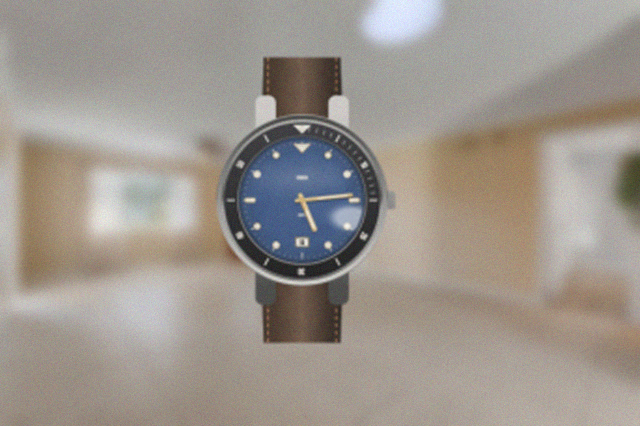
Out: 5h14
